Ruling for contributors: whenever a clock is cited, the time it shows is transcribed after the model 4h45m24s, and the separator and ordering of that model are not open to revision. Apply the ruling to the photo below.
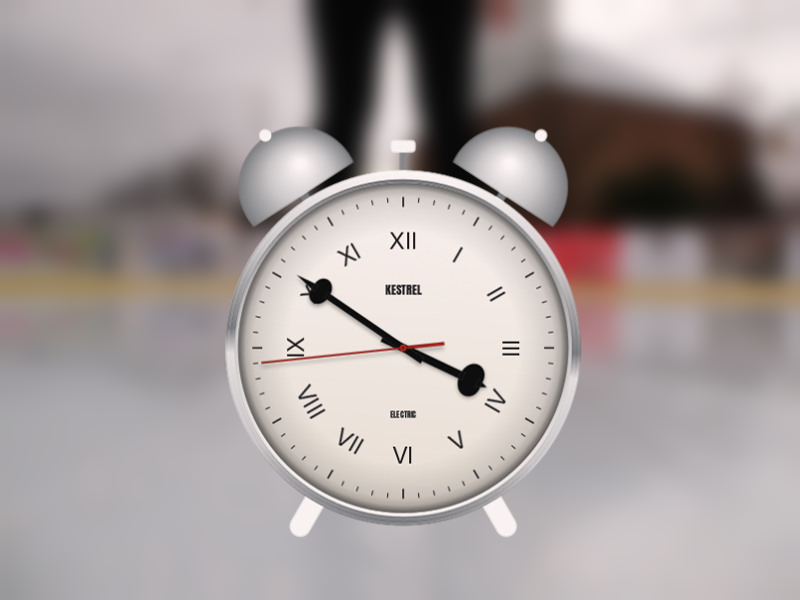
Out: 3h50m44s
